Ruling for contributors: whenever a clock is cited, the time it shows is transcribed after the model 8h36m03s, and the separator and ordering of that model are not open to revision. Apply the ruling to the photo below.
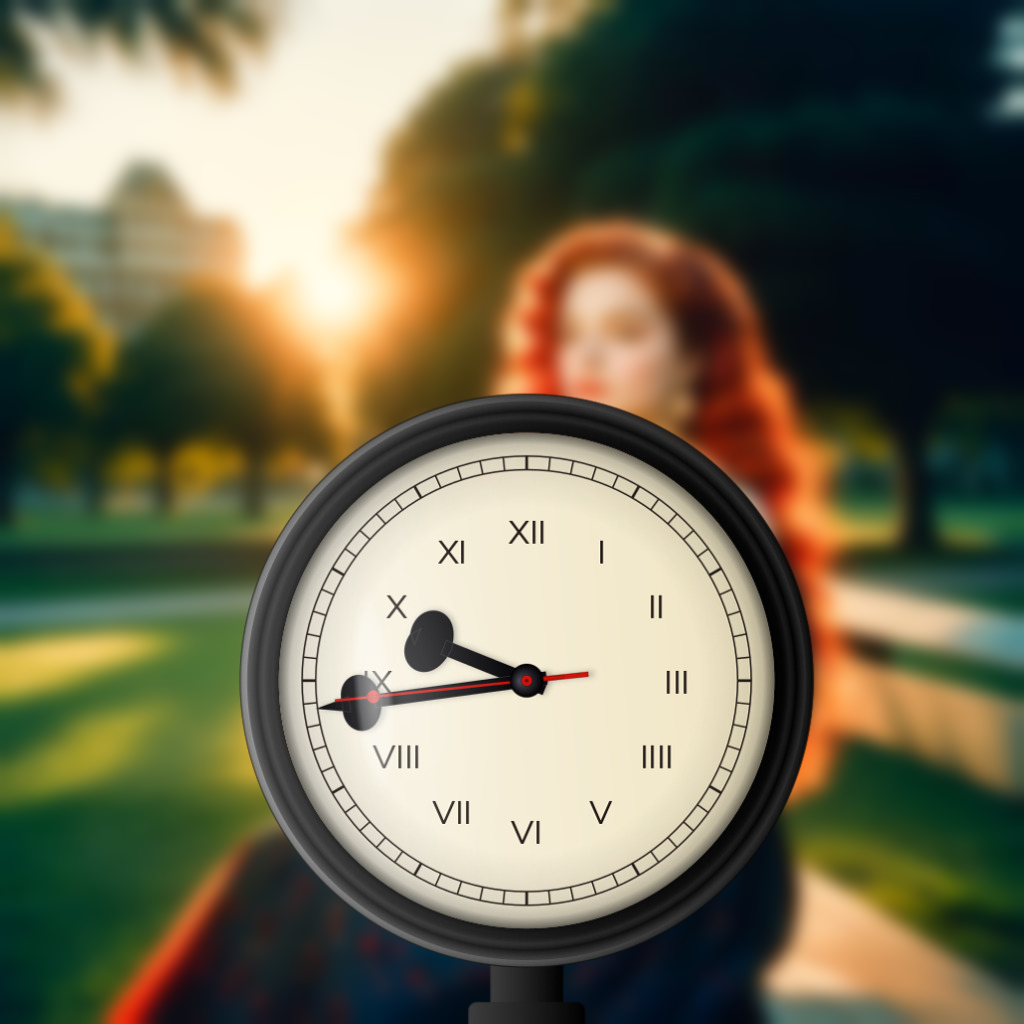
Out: 9h43m44s
